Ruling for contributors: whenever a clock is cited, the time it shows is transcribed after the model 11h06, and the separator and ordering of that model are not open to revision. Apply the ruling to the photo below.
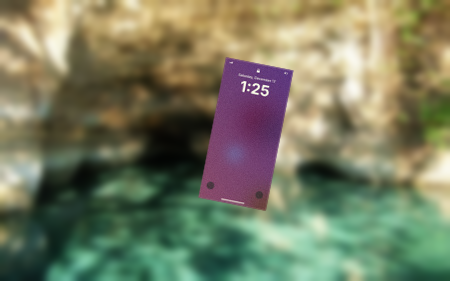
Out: 1h25
